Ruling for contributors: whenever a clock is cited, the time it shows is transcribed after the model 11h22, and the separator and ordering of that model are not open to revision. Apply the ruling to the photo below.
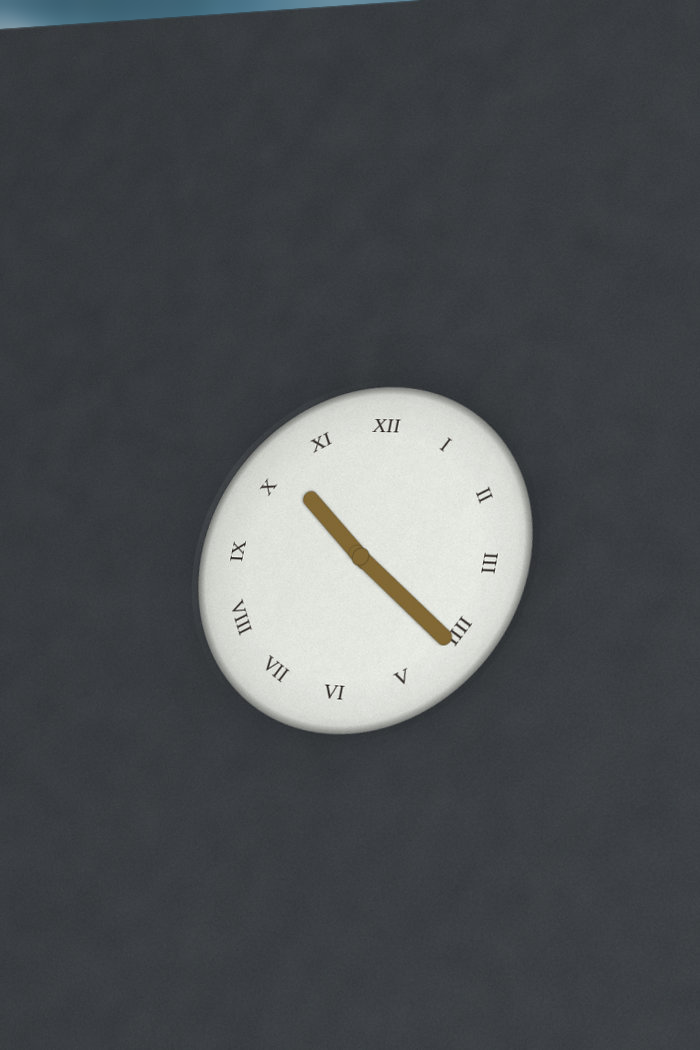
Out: 10h21
